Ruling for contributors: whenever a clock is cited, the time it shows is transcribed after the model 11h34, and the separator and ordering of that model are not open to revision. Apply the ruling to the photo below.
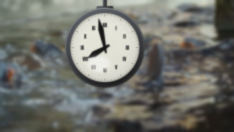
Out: 7h58
